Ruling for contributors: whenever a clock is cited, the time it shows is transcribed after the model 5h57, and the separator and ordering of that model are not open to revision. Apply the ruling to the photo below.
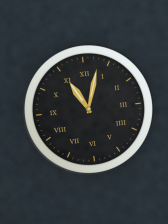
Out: 11h03
